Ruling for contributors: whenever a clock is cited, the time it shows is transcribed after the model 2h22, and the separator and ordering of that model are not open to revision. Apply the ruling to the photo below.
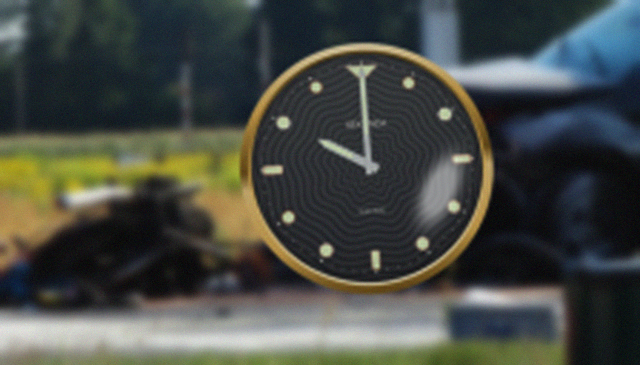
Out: 10h00
